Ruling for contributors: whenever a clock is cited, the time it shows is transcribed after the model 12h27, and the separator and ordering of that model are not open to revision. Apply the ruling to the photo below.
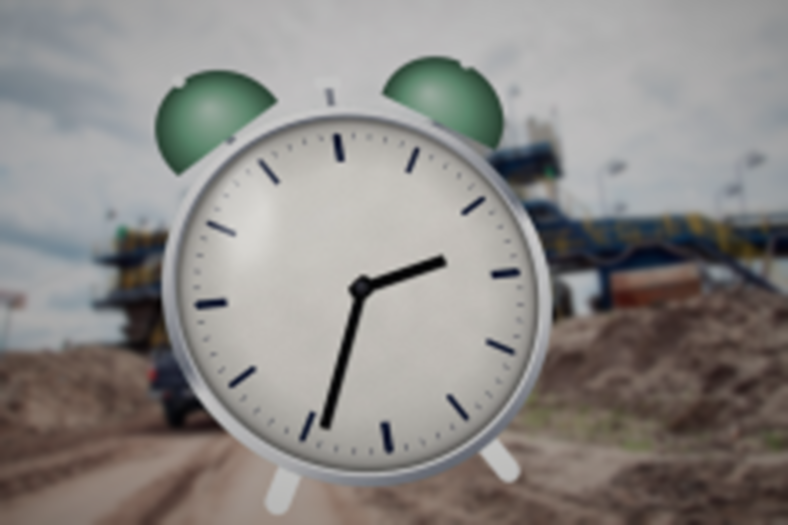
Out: 2h34
